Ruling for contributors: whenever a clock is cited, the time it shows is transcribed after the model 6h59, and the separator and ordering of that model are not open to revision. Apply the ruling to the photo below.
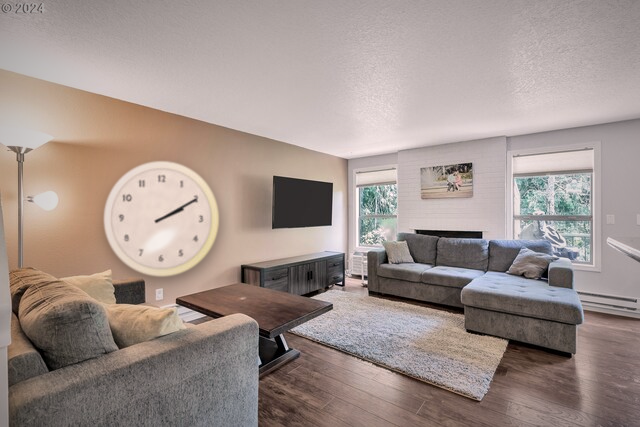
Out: 2h10
